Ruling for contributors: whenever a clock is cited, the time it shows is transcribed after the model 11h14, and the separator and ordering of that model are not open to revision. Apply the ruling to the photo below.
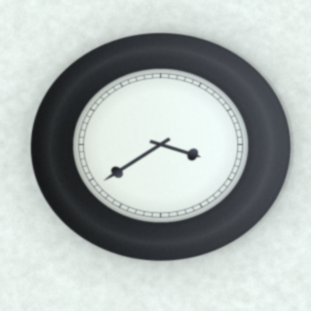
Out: 3h39
